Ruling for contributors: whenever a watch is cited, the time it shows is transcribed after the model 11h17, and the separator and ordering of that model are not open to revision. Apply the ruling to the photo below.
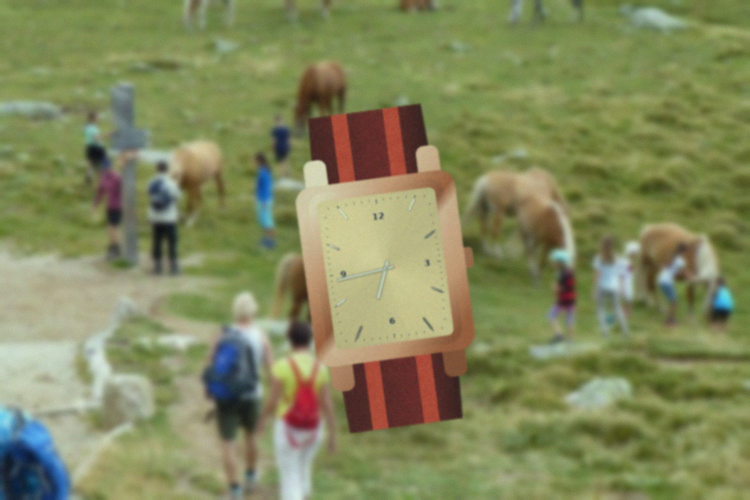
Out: 6h44
